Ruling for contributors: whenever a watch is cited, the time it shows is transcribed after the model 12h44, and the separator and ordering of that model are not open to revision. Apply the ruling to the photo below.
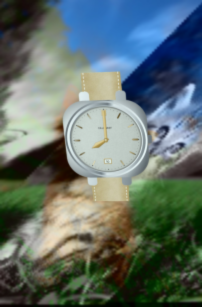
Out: 8h00
